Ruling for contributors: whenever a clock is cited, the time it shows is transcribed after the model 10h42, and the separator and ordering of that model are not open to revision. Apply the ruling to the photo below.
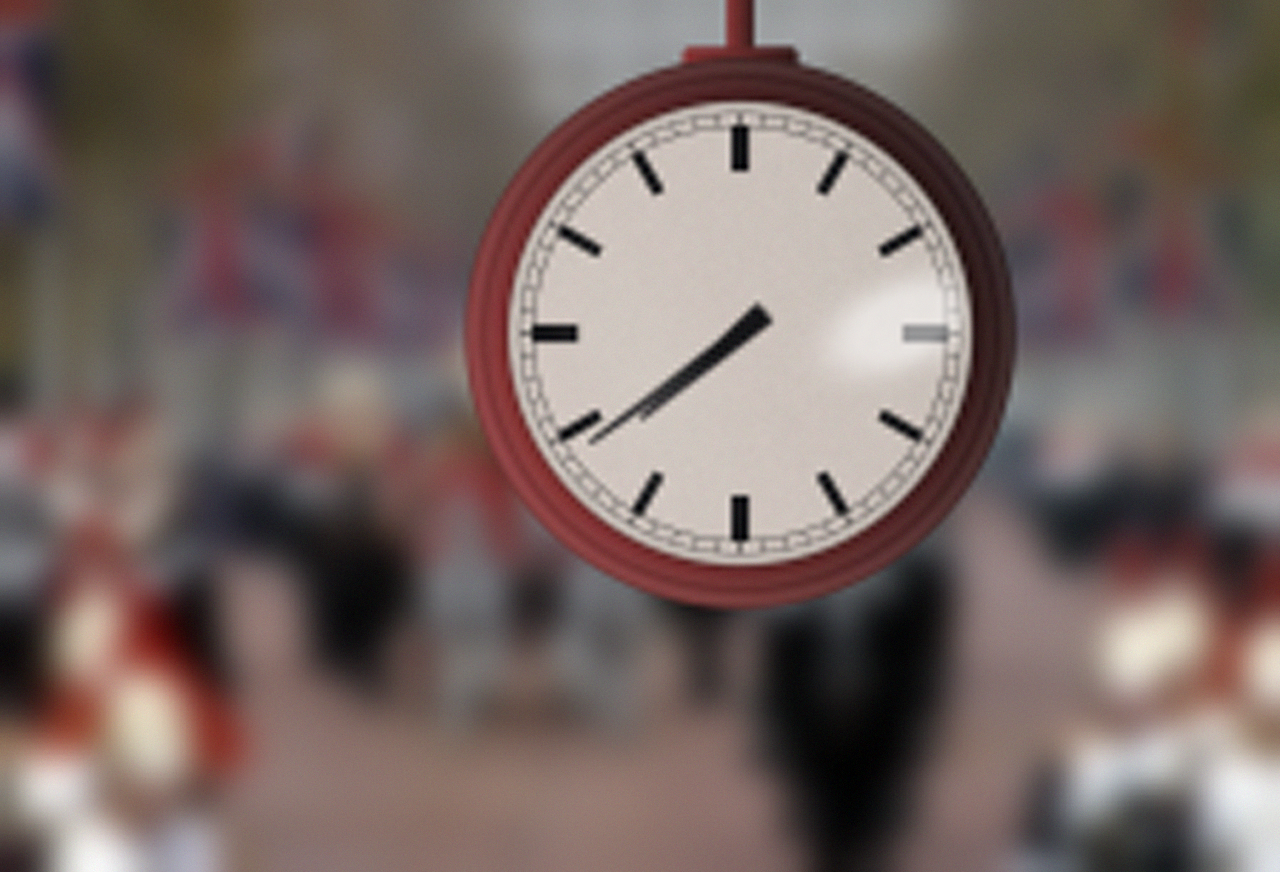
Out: 7h39
